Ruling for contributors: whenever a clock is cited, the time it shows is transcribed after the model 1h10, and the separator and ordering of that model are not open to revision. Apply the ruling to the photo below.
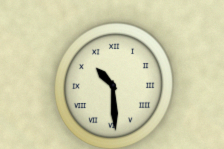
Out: 10h29
